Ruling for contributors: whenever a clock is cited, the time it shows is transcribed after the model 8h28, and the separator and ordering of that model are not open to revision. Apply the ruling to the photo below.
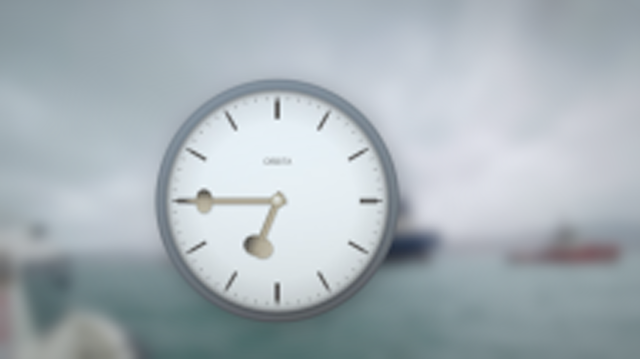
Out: 6h45
